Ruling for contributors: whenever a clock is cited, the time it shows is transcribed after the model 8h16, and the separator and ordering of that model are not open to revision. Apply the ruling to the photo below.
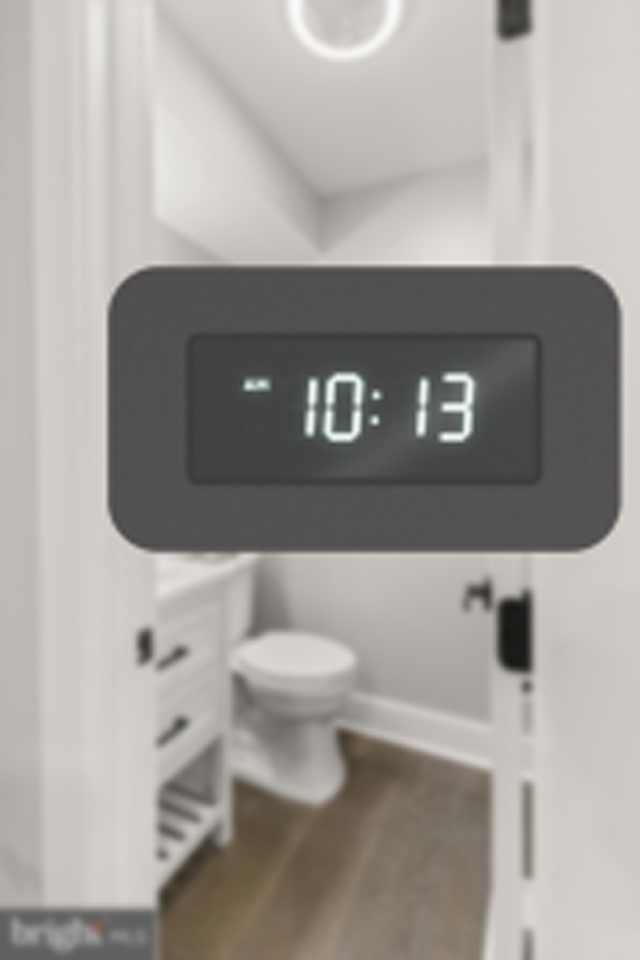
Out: 10h13
